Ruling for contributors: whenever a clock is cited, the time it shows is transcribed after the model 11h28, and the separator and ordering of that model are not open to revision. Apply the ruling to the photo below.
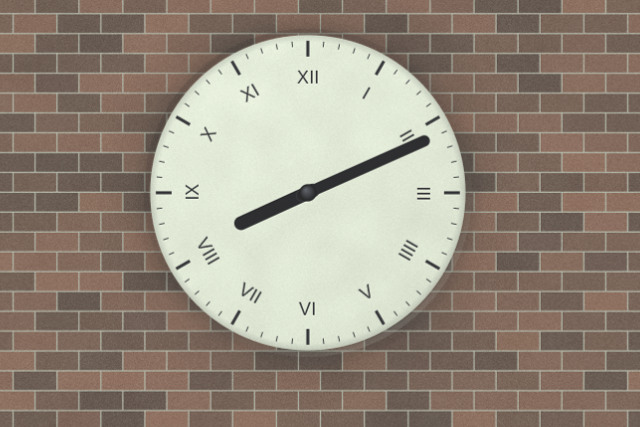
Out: 8h11
